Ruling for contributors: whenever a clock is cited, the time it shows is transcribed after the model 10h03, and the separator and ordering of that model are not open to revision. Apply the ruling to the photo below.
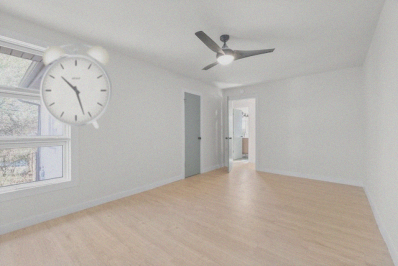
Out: 10h27
